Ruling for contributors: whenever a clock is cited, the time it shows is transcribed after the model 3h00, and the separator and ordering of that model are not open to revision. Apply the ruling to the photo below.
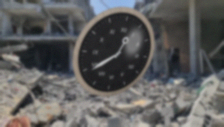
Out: 12h39
